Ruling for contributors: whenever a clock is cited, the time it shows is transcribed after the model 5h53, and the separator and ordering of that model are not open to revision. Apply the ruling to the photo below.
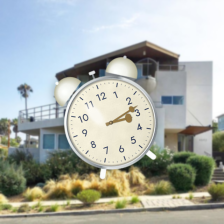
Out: 3h13
